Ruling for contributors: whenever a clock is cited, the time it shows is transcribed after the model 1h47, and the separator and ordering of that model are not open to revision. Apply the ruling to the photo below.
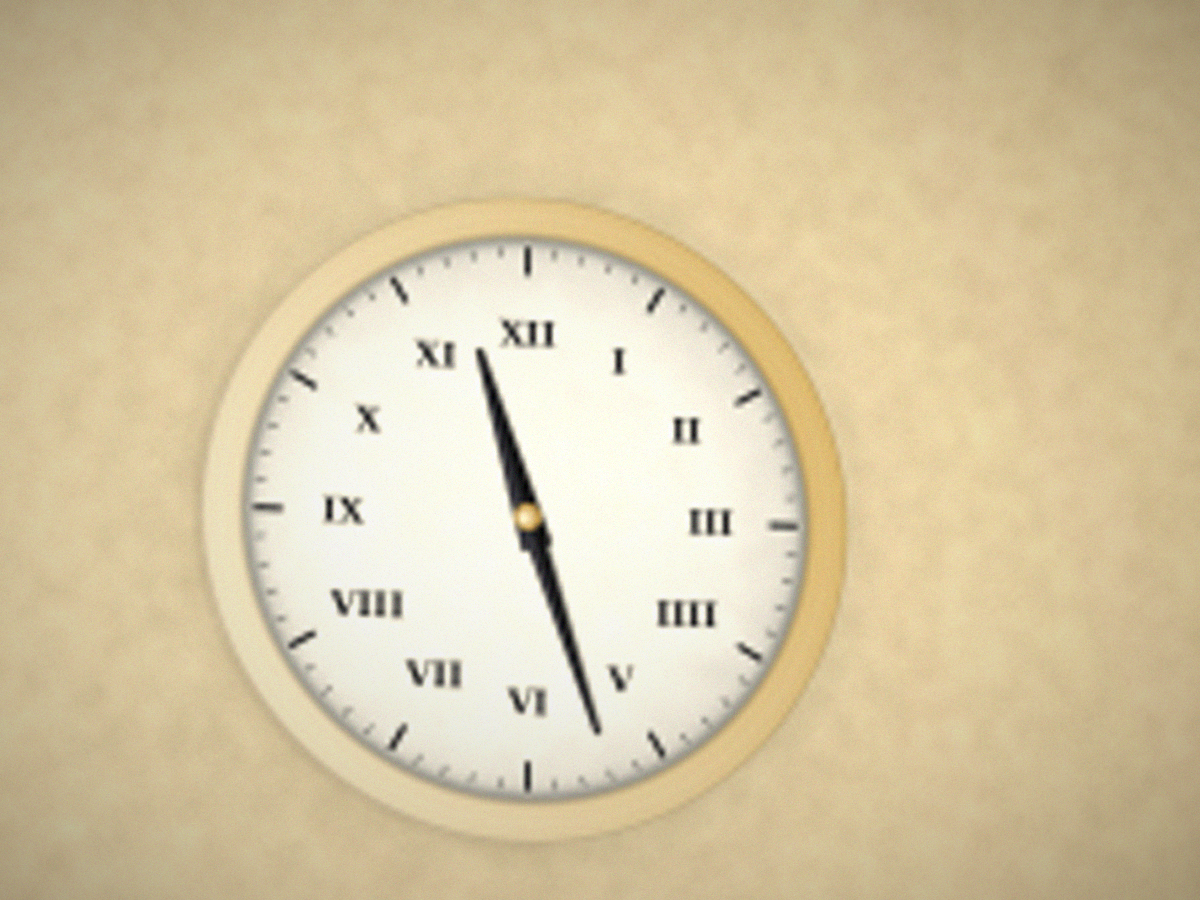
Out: 11h27
